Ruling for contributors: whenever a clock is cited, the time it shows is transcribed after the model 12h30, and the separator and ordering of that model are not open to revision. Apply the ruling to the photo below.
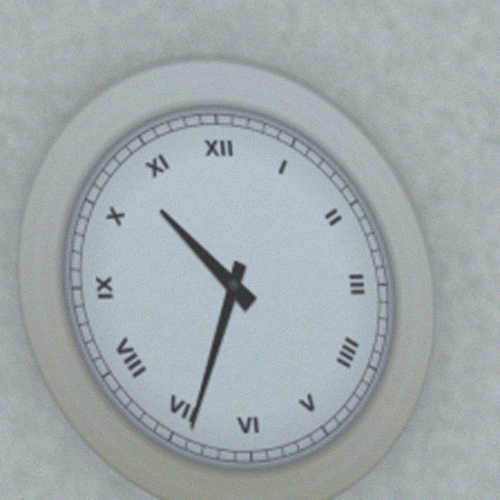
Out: 10h34
